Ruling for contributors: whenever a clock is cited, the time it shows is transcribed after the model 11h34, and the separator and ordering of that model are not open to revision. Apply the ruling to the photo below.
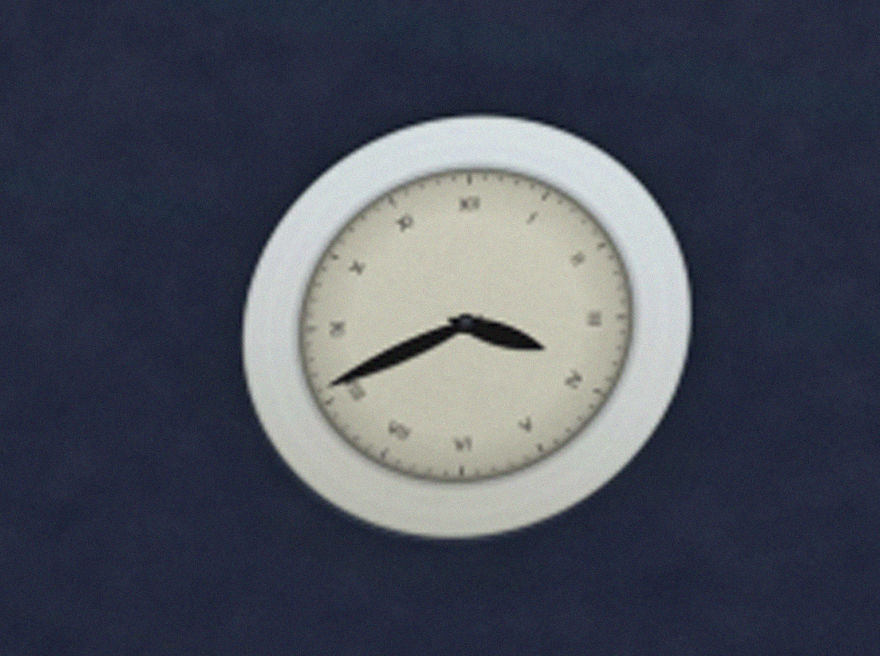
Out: 3h41
